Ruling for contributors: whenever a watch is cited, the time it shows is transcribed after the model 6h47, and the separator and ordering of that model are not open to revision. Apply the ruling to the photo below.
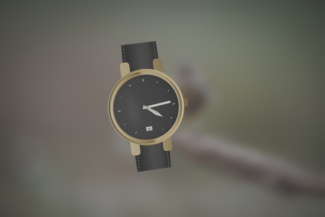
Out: 4h14
